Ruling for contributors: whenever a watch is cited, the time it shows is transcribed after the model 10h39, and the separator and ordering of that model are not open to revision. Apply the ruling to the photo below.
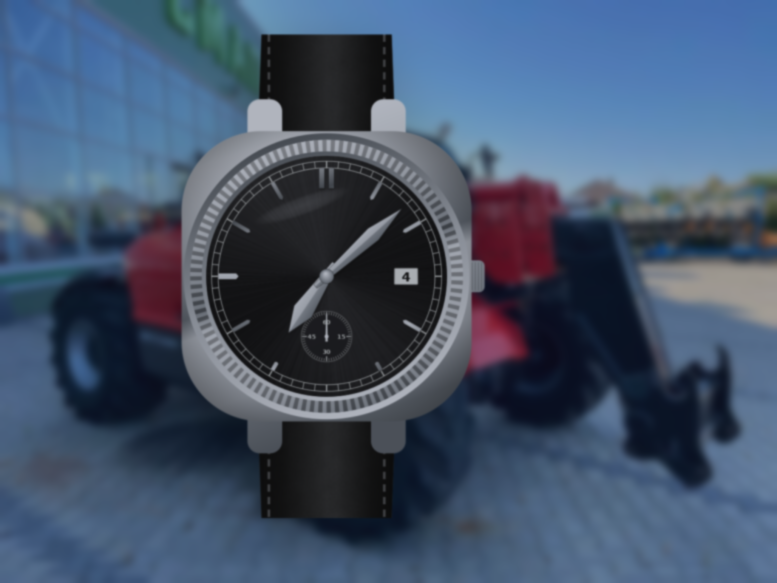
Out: 7h08
